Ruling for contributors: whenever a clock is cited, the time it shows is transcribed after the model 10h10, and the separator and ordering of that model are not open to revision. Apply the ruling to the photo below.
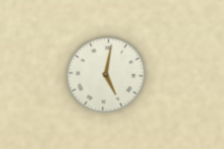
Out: 5h01
